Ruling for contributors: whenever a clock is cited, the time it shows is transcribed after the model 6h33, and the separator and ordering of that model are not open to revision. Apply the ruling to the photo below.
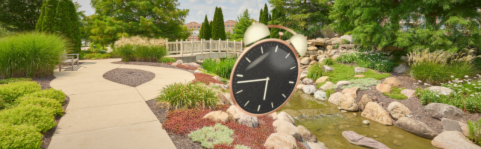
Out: 5h43
